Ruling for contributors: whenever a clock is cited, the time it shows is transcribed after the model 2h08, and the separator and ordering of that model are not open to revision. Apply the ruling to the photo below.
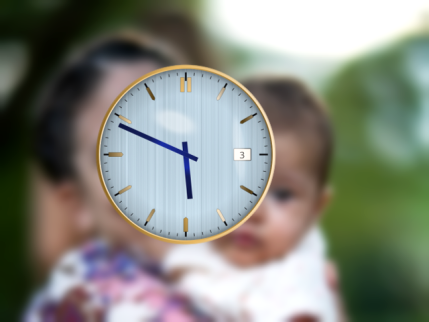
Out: 5h49
